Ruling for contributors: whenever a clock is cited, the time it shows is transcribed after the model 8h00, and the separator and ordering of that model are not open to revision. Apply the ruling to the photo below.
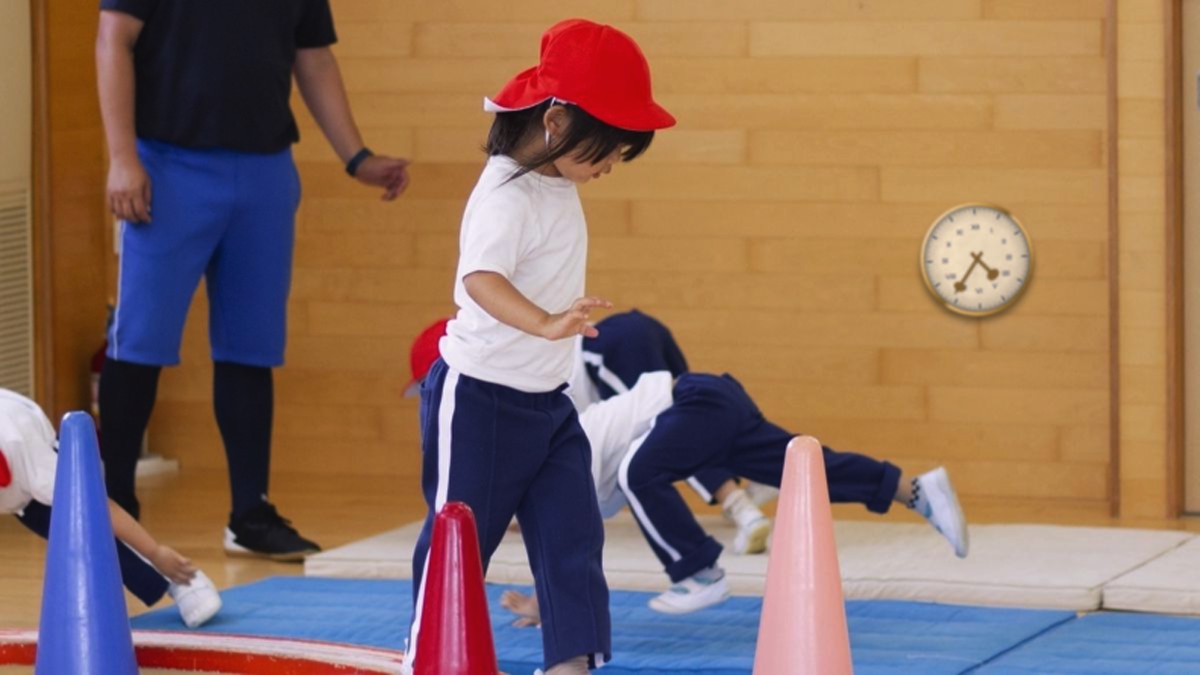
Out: 4h36
